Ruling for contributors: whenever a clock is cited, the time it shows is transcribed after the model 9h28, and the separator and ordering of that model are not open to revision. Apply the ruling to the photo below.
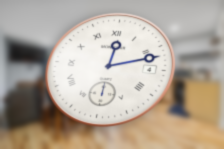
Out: 12h12
